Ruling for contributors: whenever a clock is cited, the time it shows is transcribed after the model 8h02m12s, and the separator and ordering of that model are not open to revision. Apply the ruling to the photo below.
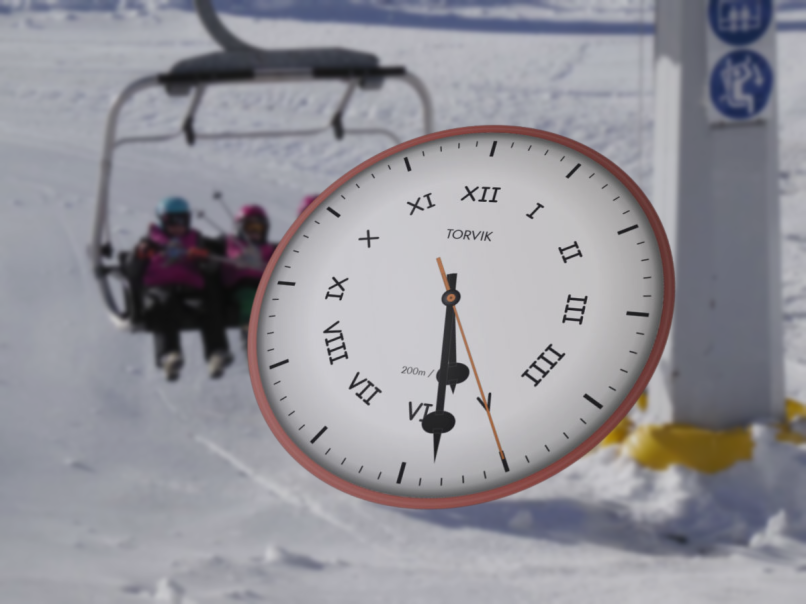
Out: 5h28m25s
